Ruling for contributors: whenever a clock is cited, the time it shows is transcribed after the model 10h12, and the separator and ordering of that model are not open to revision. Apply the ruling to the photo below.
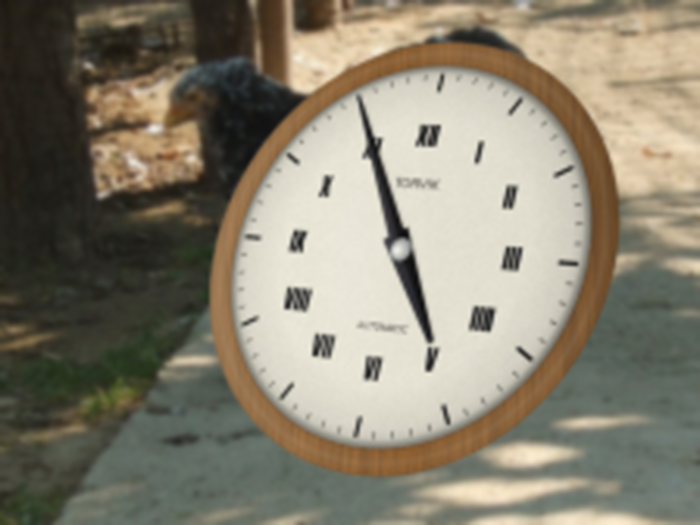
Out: 4h55
